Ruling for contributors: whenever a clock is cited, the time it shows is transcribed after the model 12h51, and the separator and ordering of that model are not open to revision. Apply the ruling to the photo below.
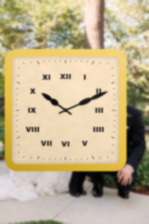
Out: 10h11
